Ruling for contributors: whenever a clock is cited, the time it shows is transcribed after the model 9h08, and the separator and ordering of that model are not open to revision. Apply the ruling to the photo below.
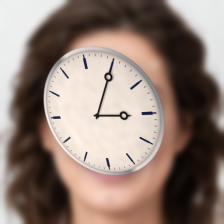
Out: 3h05
